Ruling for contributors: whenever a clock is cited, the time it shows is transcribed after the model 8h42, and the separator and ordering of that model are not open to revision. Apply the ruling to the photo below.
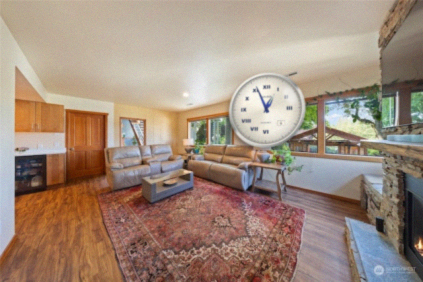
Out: 12h56
